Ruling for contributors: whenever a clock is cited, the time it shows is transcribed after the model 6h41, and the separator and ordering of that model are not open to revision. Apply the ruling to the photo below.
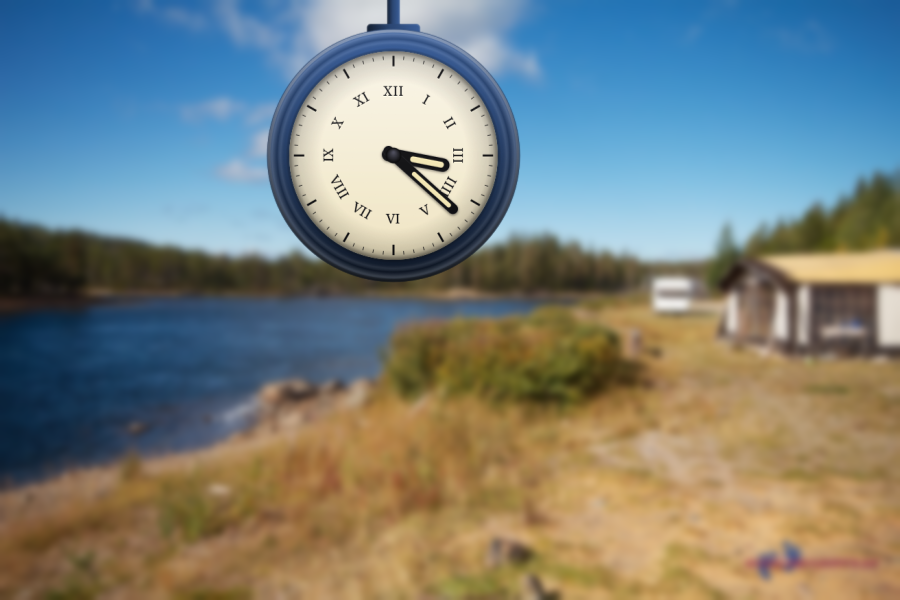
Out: 3h22
